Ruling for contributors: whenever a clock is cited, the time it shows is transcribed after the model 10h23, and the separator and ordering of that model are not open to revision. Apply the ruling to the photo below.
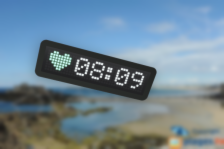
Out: 8h09
